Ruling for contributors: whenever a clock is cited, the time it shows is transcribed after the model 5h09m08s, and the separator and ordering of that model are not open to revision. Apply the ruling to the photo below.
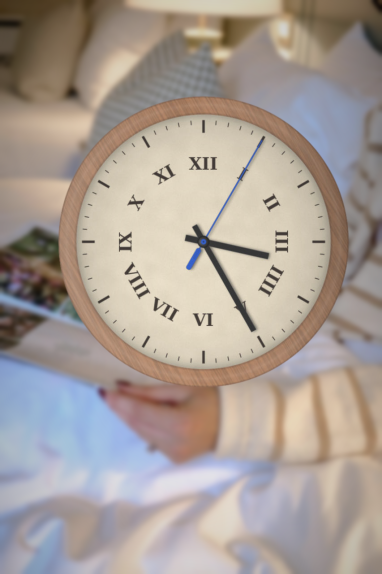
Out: 3h25m05s
